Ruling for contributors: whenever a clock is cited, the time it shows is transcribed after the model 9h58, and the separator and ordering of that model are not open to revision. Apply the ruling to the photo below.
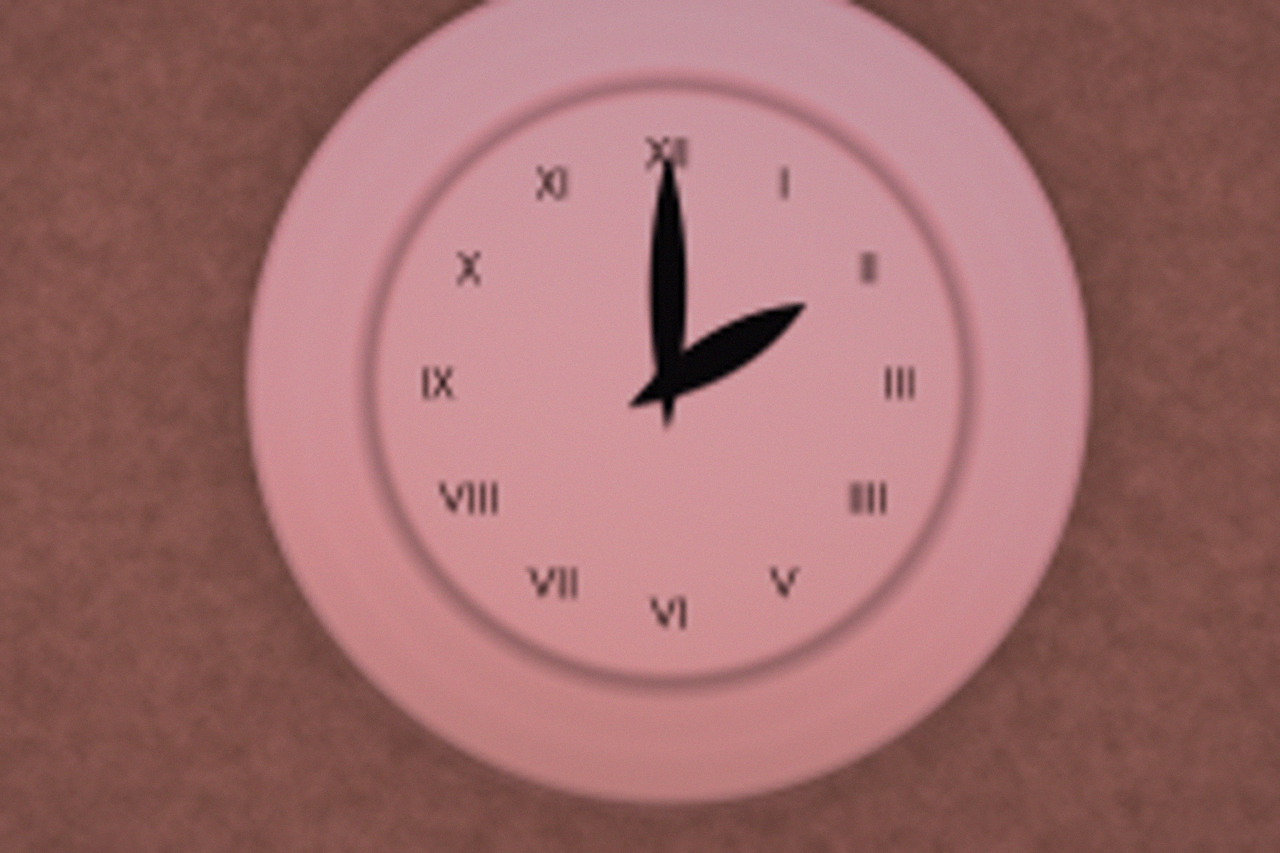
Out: 2h00
